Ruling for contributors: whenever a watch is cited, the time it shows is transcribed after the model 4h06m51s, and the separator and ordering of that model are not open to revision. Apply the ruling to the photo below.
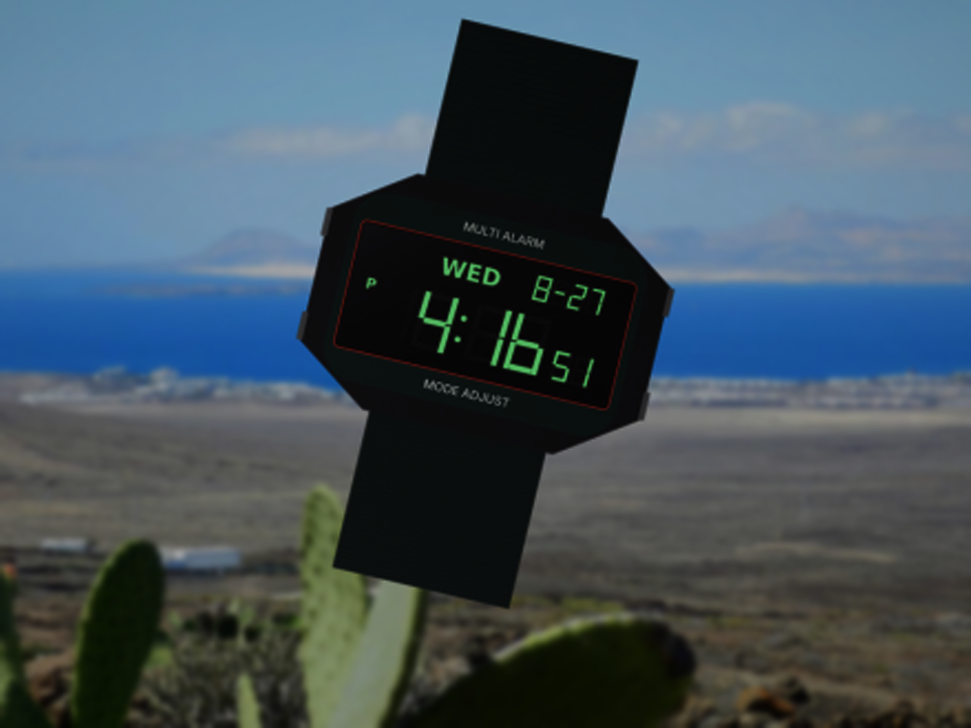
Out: 4h16m51s
